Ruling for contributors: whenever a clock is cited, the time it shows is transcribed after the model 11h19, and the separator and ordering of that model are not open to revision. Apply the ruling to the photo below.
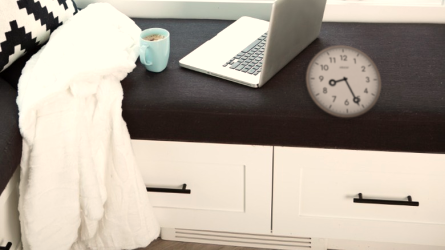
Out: 8h26
